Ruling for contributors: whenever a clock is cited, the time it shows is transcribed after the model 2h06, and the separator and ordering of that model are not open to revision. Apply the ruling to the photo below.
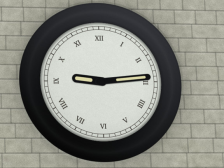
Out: 9h14
